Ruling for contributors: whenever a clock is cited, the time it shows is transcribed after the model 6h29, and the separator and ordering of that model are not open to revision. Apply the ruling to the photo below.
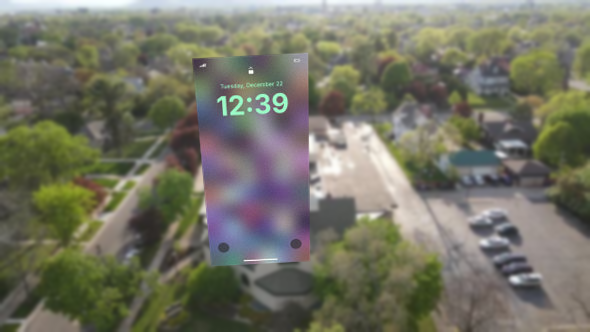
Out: 12h39
